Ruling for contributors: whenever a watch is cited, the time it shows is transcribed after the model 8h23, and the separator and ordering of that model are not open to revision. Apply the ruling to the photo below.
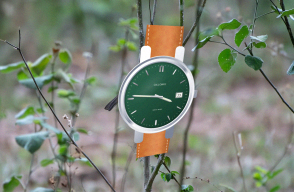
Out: 3h46
